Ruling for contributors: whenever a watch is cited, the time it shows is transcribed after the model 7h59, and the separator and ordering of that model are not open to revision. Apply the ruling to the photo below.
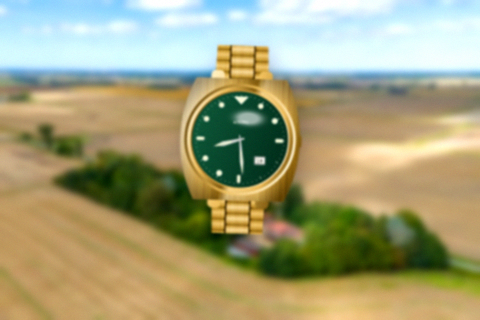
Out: 8h29
